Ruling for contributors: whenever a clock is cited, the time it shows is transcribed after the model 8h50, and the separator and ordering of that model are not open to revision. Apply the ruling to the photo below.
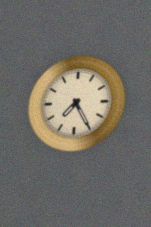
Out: 7h25
